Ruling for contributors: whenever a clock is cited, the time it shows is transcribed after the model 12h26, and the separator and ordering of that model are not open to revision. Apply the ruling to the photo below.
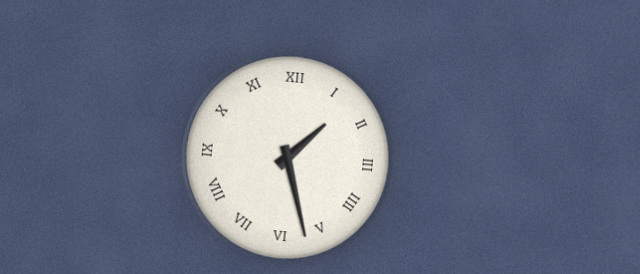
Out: 1h27
